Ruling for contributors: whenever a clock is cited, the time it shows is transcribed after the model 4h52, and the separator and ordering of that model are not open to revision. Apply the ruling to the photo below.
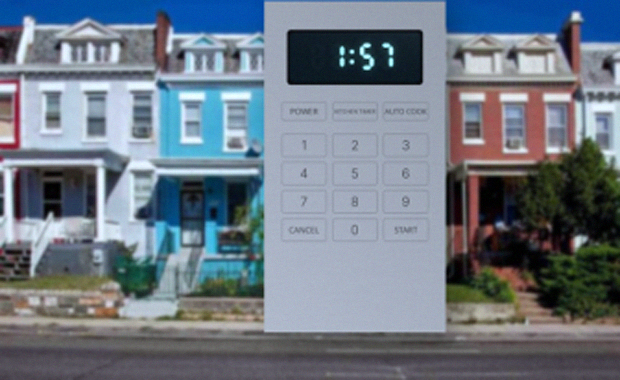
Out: 1h57
